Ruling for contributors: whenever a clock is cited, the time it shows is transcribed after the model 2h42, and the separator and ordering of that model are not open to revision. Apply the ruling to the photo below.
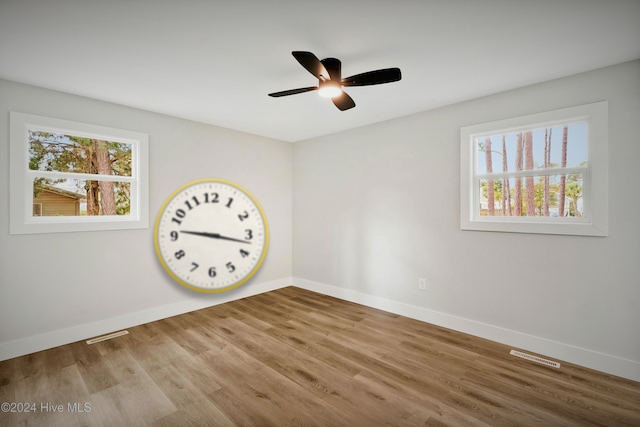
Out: 9h17
